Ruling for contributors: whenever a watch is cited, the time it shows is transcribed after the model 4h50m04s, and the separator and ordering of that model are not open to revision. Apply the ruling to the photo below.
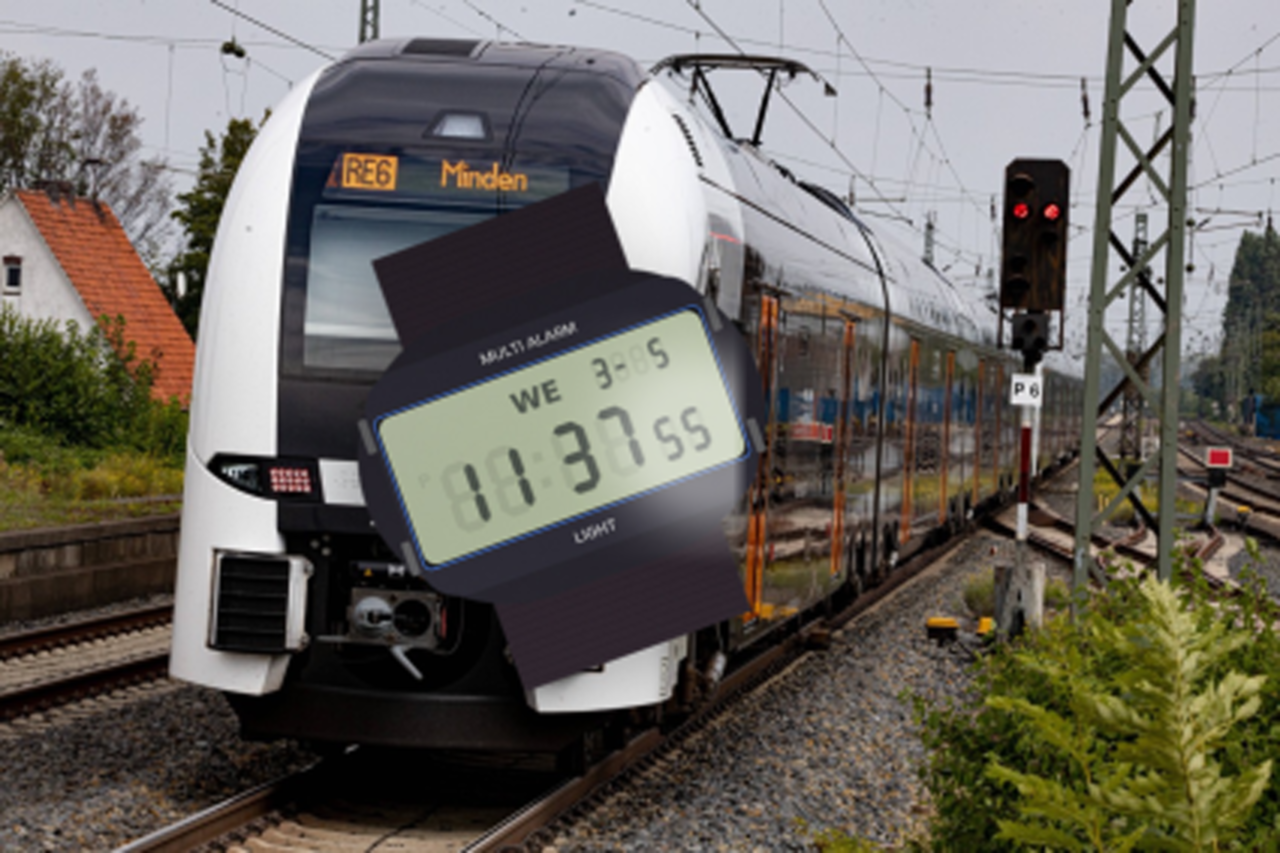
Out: 11h37m55s
